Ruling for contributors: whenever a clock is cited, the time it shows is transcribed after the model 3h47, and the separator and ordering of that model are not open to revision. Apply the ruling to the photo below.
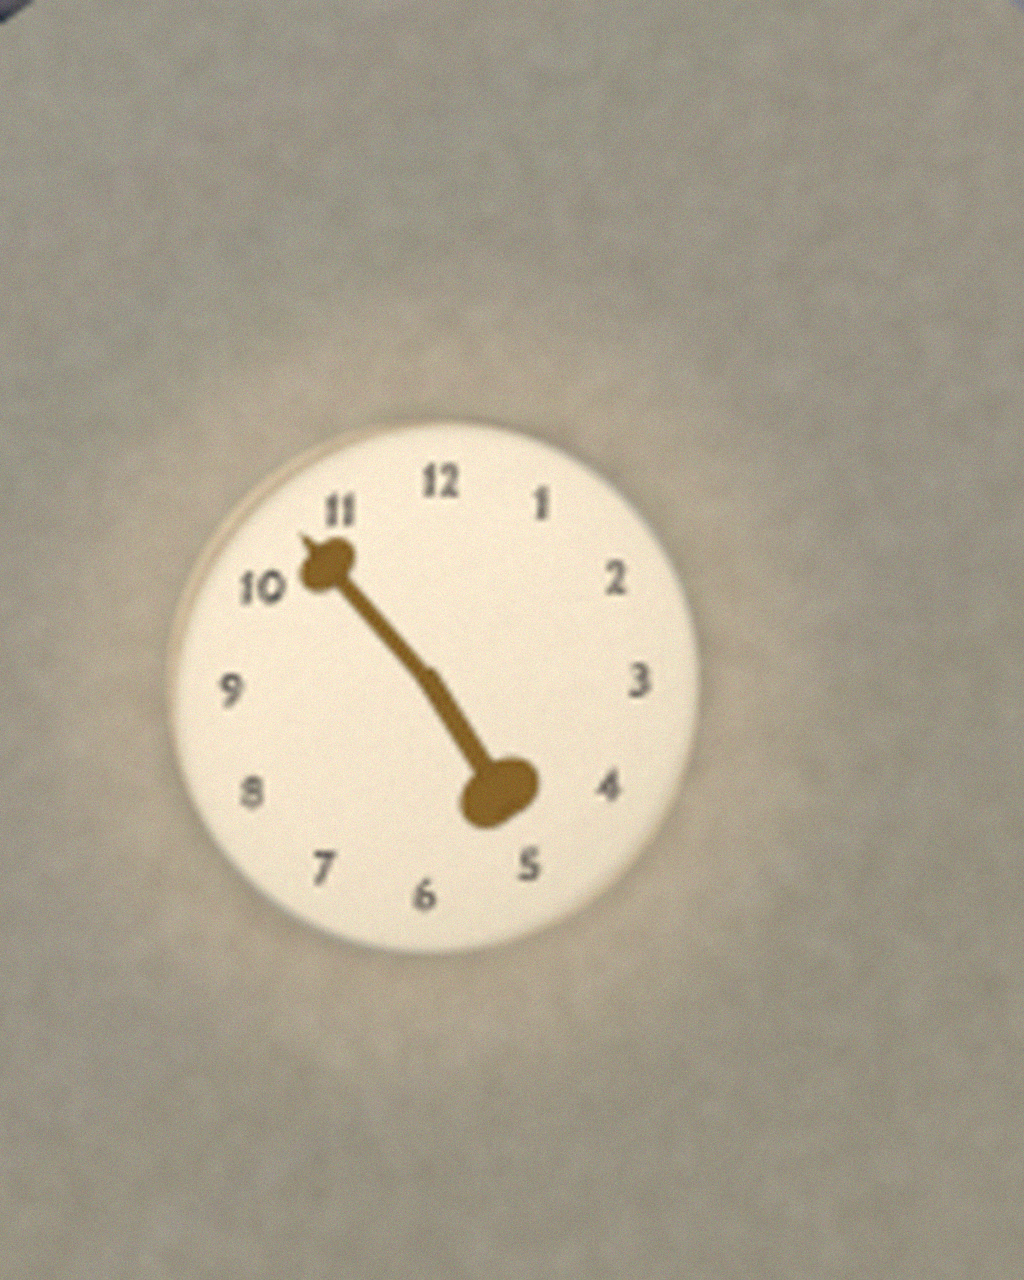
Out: 4h53
